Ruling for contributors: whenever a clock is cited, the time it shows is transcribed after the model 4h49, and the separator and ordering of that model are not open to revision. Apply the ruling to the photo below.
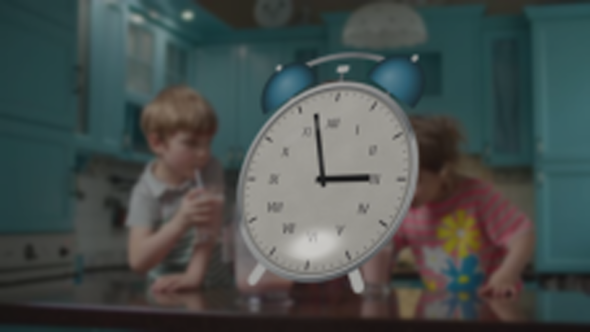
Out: 2h57
